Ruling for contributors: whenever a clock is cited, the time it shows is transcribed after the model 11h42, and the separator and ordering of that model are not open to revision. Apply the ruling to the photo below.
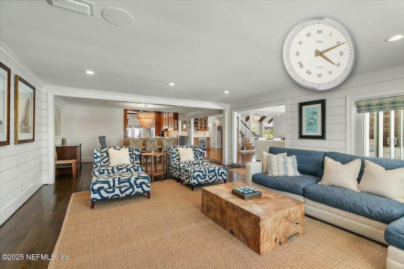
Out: 4h11
